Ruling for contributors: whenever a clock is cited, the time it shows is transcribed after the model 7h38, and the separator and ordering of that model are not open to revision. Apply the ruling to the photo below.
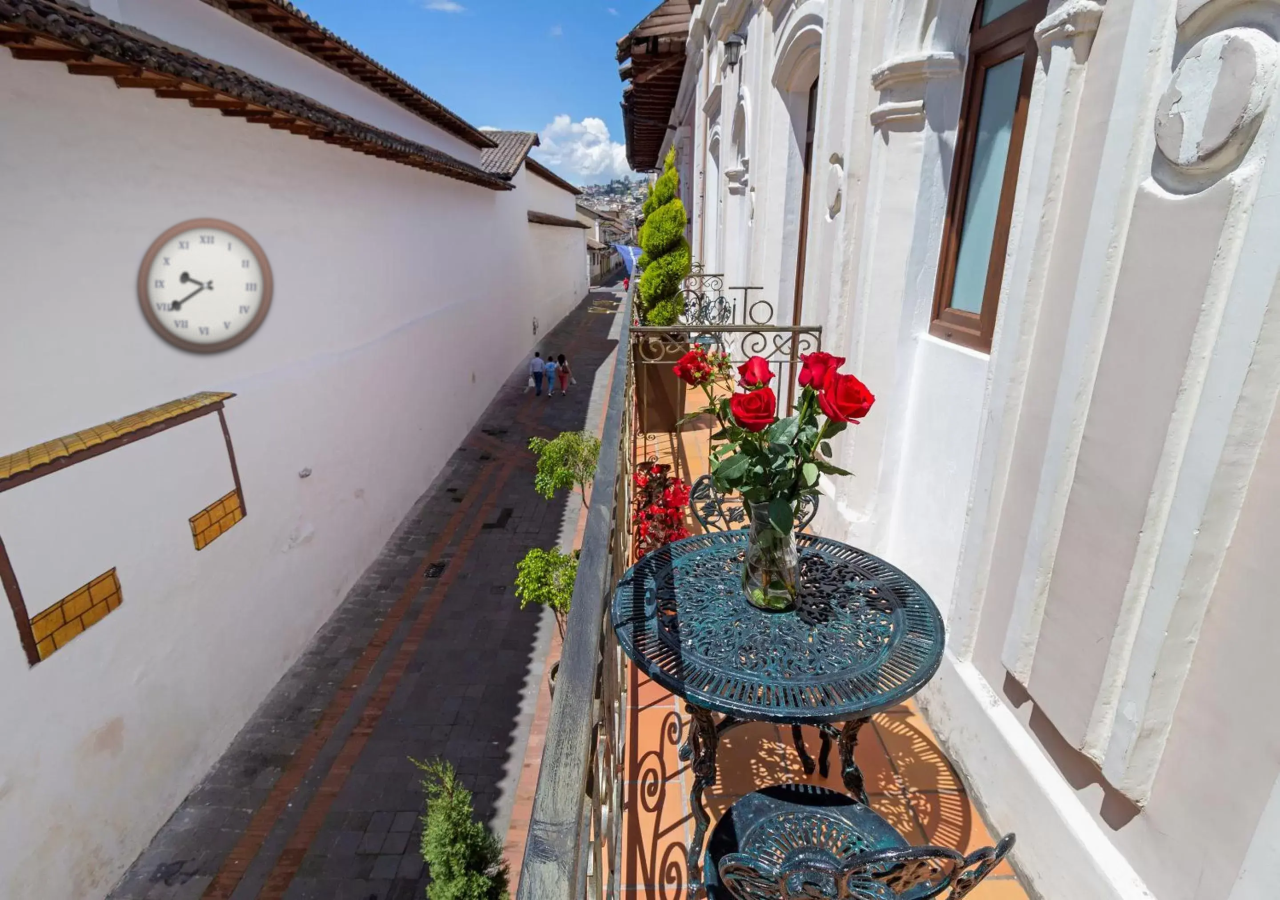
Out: 9h39
